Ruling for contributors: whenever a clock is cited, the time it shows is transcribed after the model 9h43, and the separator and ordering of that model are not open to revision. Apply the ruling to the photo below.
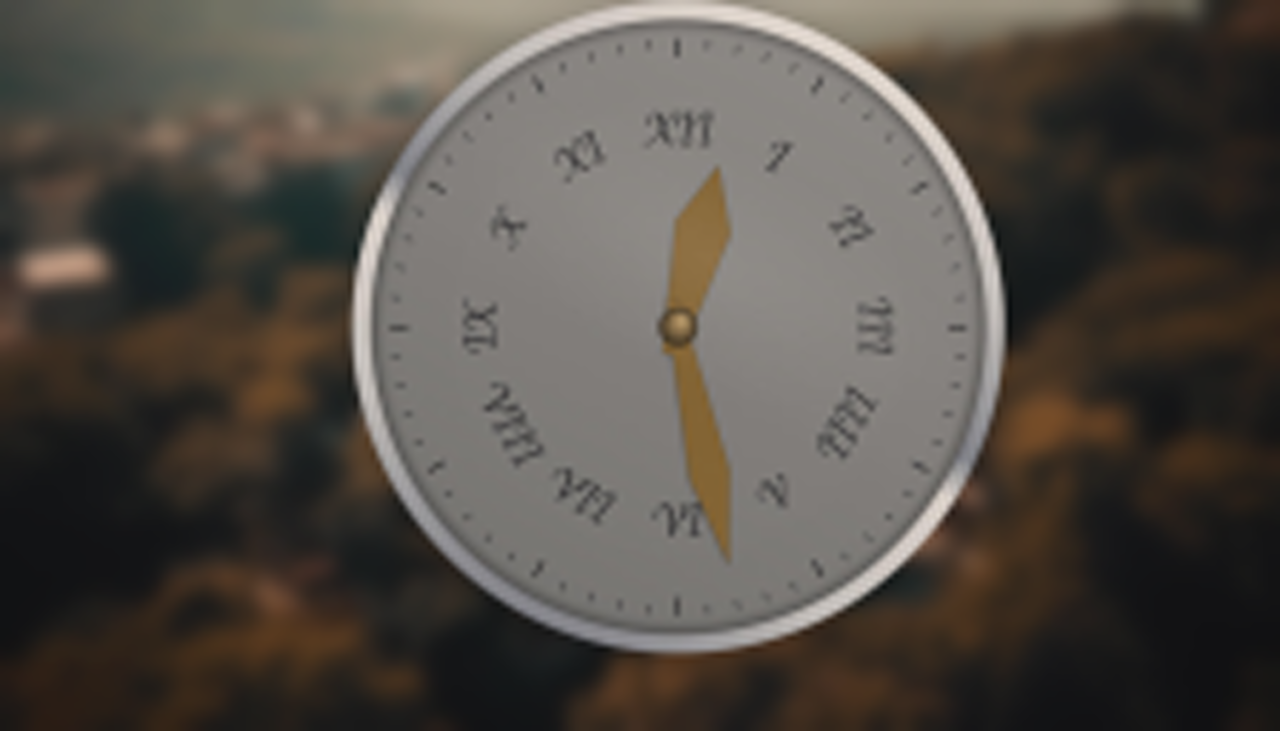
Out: 12h28
